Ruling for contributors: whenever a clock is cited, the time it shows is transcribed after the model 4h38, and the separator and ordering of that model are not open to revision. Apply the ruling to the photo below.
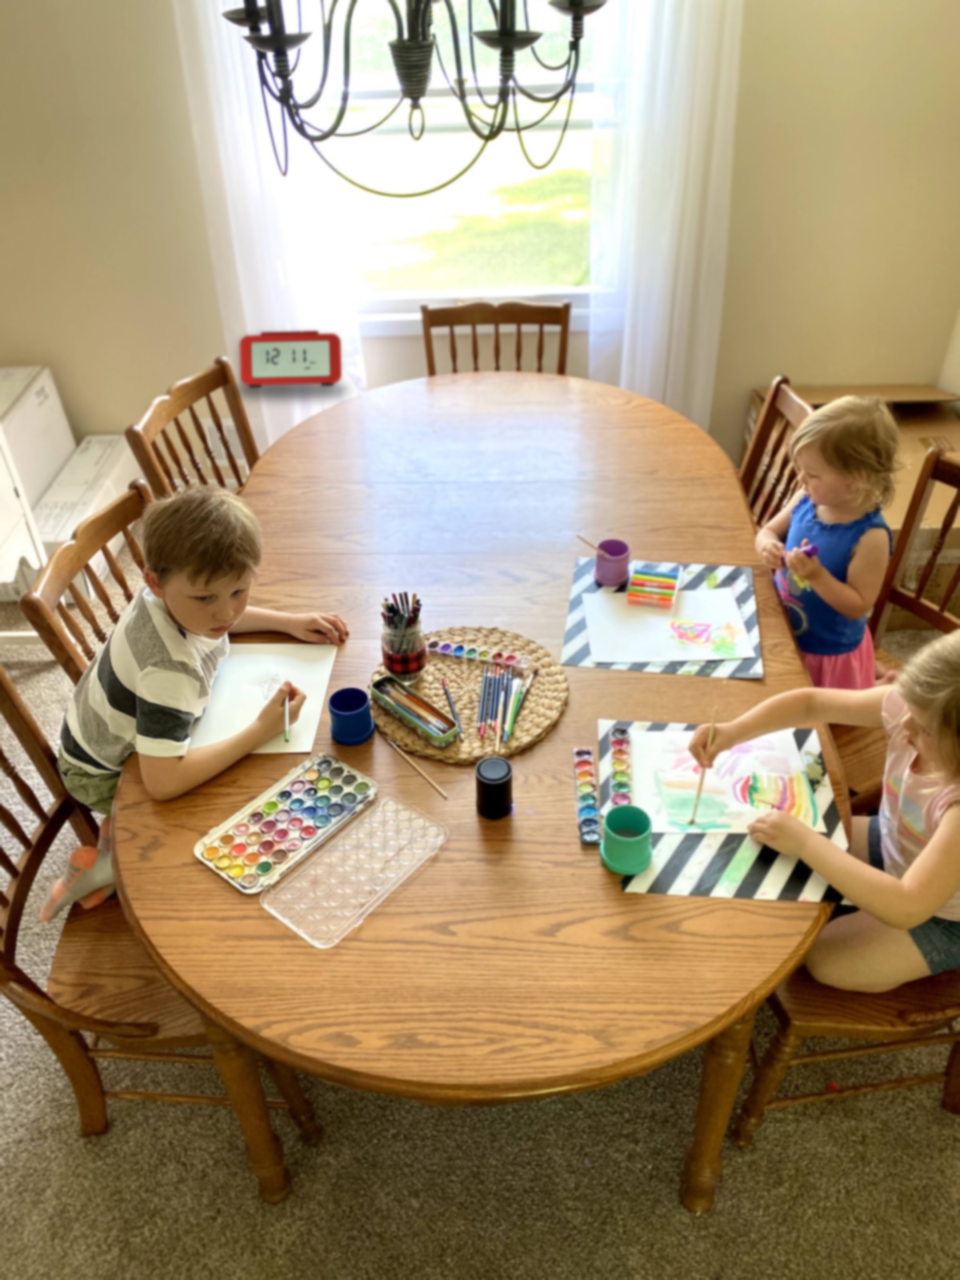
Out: 12h11
